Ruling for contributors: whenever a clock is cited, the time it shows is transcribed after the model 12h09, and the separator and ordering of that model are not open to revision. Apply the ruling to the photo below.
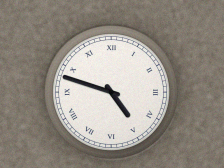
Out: 4h48
